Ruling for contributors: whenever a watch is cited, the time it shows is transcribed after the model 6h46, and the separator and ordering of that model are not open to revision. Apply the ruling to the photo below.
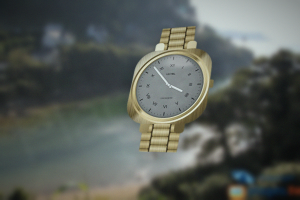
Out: 3h53
